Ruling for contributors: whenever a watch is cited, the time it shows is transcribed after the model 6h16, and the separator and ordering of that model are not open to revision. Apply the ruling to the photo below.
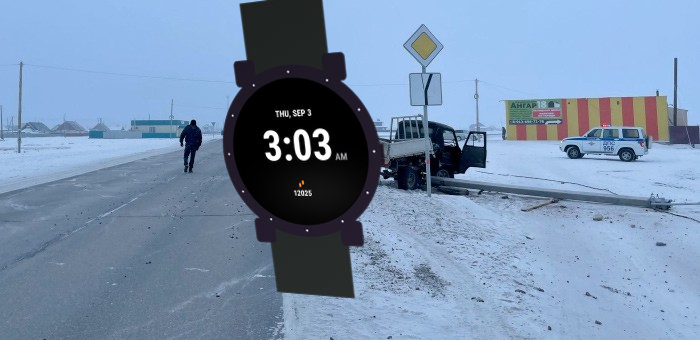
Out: 3h03
